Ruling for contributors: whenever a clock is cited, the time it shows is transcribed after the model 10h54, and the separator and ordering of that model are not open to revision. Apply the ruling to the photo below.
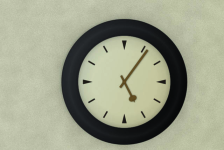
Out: 5h06
